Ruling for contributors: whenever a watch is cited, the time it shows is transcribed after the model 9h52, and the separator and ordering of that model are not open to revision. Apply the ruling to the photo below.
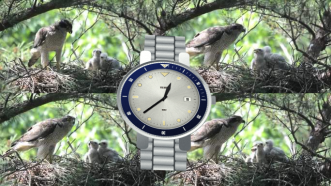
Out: 12h38
